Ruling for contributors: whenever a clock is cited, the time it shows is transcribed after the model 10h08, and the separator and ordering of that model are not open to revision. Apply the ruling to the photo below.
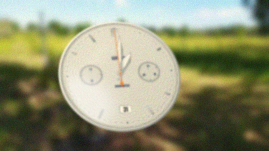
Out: 1h01
